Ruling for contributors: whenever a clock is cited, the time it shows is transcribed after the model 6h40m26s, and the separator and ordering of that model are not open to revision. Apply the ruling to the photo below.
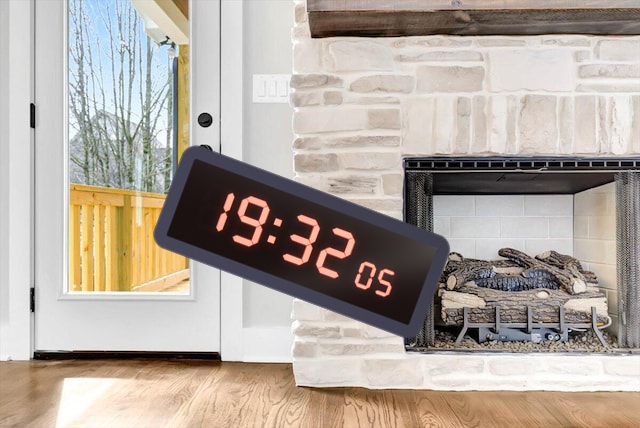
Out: 19h32m05s
